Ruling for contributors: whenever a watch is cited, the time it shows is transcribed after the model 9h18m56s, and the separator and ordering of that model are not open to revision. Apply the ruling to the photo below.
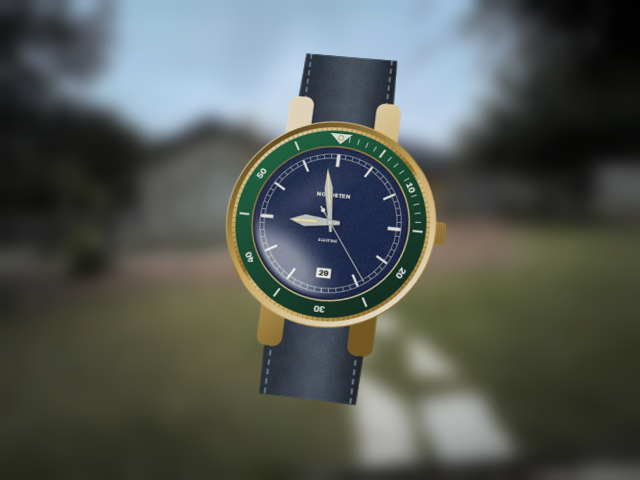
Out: 8h58m24s
